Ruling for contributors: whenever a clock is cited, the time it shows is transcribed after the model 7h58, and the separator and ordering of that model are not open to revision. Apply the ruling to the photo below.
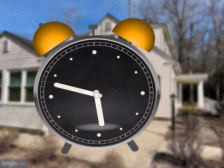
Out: 5h48
